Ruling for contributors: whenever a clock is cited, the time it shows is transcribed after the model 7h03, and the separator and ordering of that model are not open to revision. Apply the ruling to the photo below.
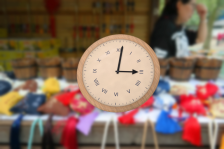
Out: 3h01
